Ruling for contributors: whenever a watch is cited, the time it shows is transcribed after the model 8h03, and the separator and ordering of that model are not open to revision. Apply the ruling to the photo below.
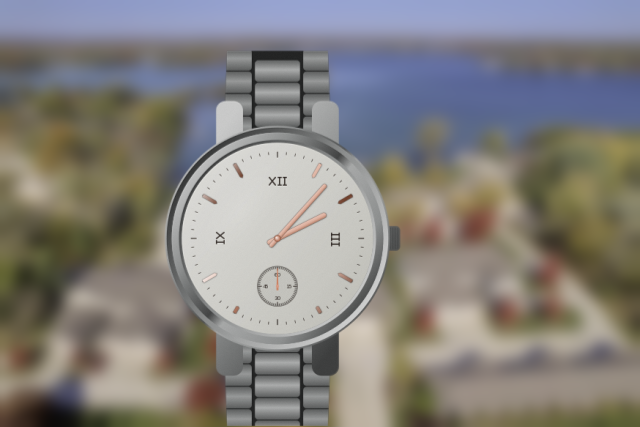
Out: 2h07
